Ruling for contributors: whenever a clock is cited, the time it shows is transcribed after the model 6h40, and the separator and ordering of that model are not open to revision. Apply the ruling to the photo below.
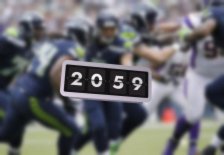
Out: 20h59
